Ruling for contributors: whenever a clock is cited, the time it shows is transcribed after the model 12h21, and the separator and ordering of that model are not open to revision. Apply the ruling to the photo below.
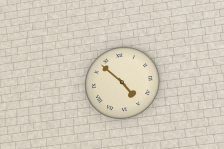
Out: 4h53
